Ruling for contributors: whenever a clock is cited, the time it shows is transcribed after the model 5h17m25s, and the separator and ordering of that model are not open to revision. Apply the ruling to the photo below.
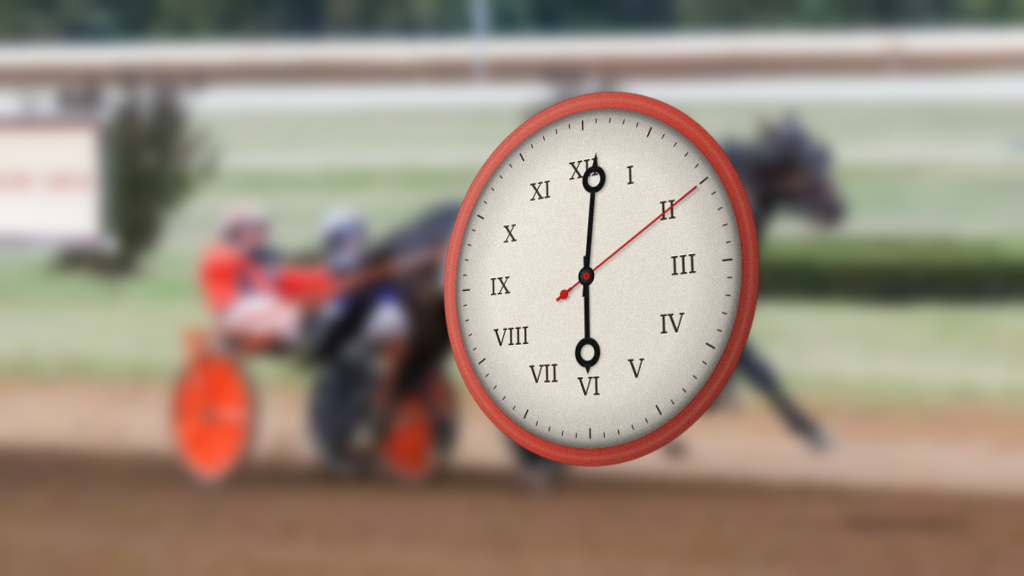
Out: 6h01m10s
